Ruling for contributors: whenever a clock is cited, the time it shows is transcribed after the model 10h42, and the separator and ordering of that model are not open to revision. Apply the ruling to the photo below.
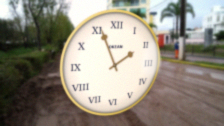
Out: 1h56
